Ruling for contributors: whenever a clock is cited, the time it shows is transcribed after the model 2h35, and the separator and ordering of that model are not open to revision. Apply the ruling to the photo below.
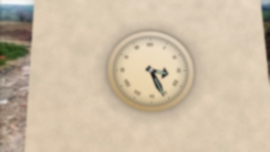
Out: 3h26
